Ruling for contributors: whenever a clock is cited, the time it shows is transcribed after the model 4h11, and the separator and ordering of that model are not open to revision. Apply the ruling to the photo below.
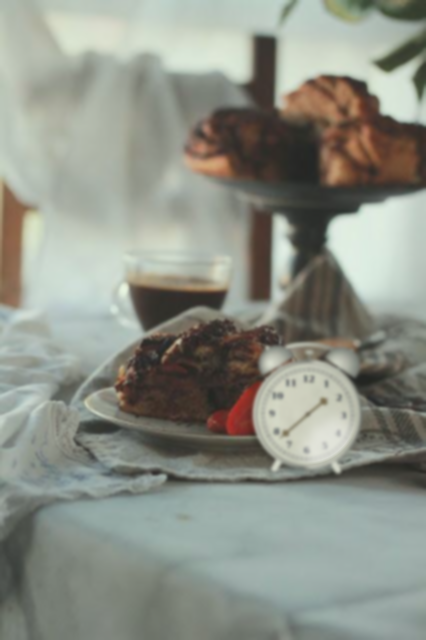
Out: 1h38
